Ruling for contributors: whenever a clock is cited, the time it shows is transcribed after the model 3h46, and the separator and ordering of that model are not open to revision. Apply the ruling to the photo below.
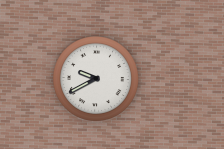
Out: 9h40
